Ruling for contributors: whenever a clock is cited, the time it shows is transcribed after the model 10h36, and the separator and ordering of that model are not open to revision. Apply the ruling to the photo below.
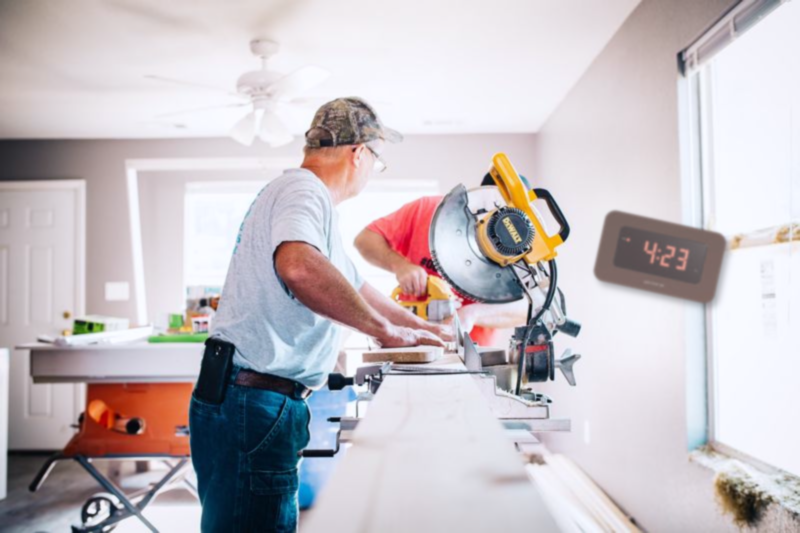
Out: 4h23
